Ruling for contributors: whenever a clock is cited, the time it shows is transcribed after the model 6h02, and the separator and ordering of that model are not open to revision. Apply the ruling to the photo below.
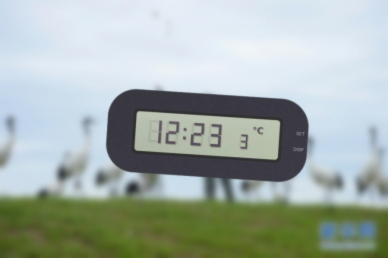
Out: 12h23
